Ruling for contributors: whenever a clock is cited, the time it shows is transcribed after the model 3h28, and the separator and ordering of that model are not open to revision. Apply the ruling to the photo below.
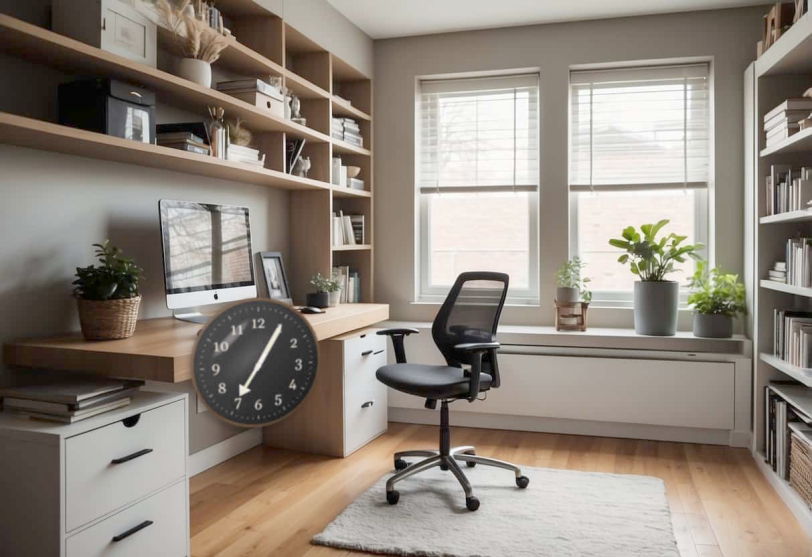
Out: 7h05
